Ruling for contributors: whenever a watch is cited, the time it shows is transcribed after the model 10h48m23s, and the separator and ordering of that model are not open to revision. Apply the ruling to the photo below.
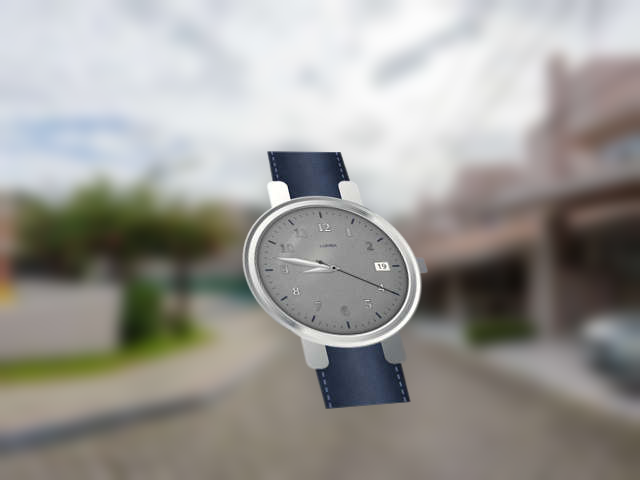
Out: 8h47m20s
